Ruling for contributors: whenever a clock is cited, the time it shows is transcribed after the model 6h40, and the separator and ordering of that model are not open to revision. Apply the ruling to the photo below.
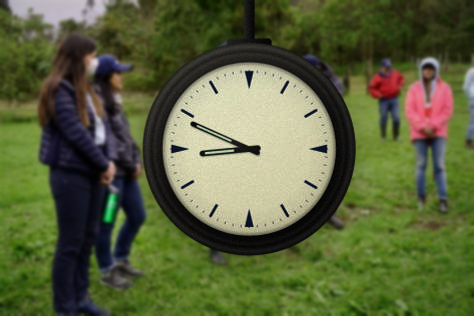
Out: 8h49
